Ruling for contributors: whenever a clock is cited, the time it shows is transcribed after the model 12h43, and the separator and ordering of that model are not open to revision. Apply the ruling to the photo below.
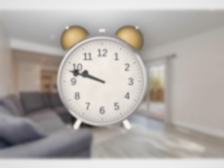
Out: 9h48
